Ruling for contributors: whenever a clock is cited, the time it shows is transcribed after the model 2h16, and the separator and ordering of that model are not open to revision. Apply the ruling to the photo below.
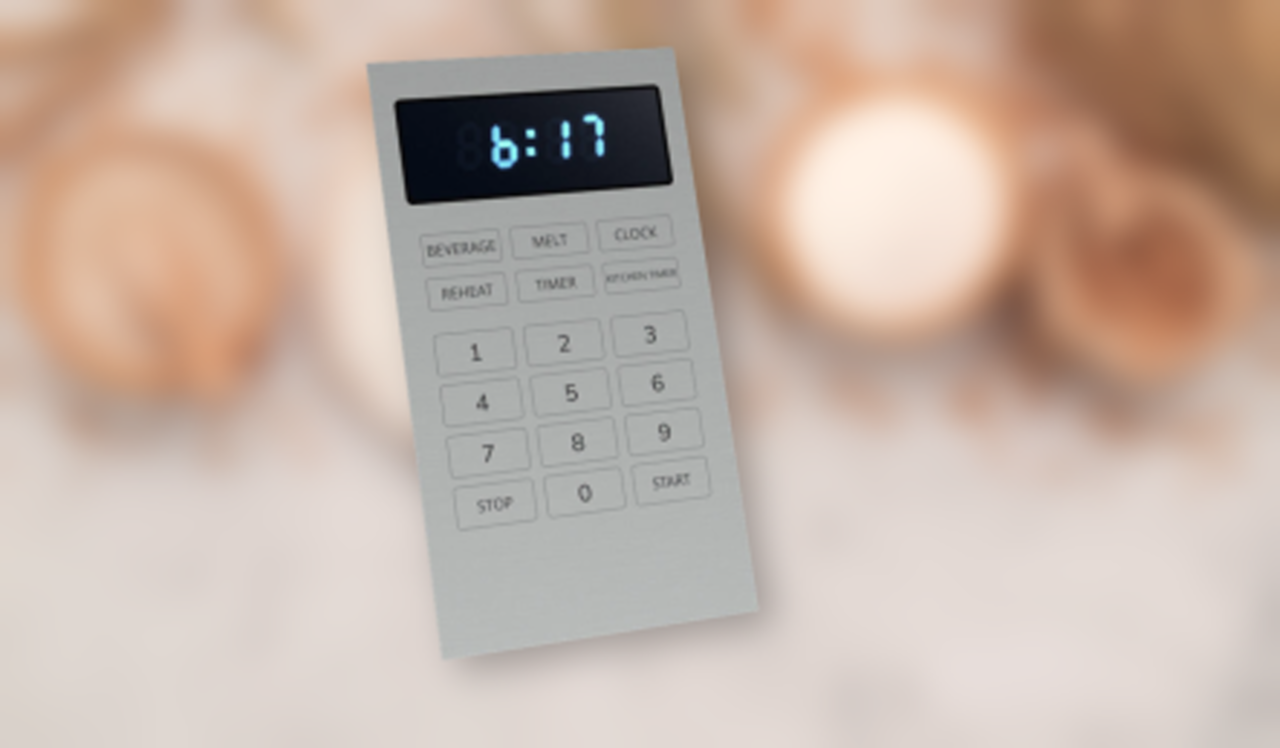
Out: 6h17
